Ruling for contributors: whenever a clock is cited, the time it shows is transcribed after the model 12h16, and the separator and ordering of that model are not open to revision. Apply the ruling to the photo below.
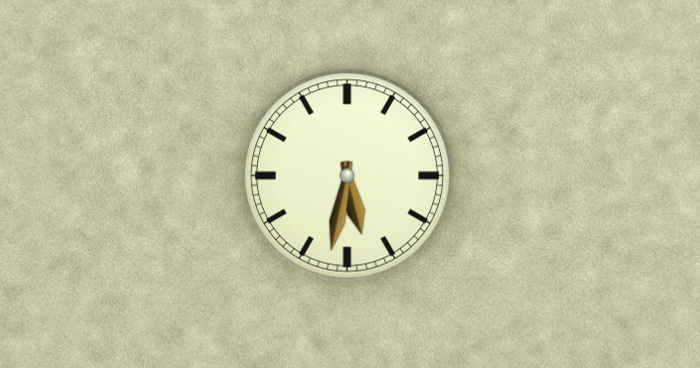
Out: 5h32
